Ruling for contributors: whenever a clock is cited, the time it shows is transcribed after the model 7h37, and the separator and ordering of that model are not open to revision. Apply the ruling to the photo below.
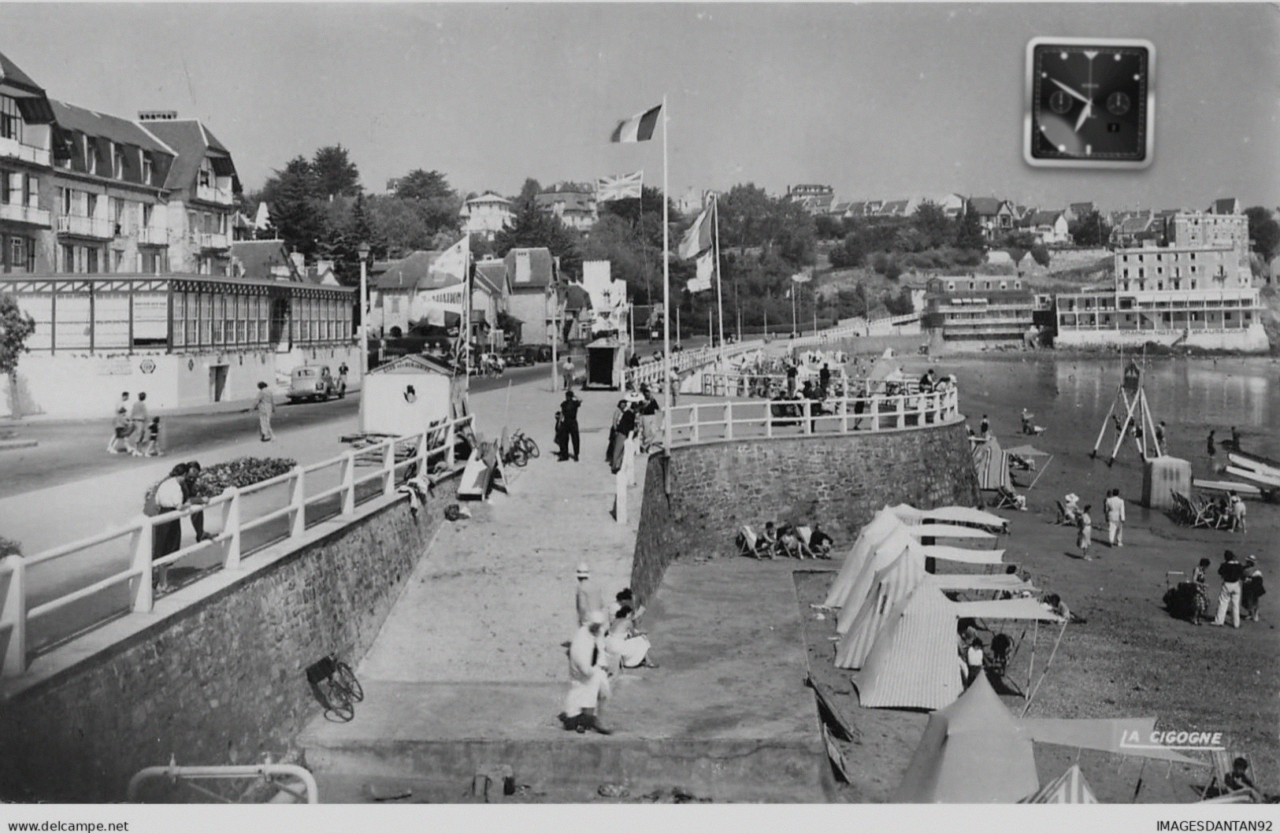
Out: 6h50
